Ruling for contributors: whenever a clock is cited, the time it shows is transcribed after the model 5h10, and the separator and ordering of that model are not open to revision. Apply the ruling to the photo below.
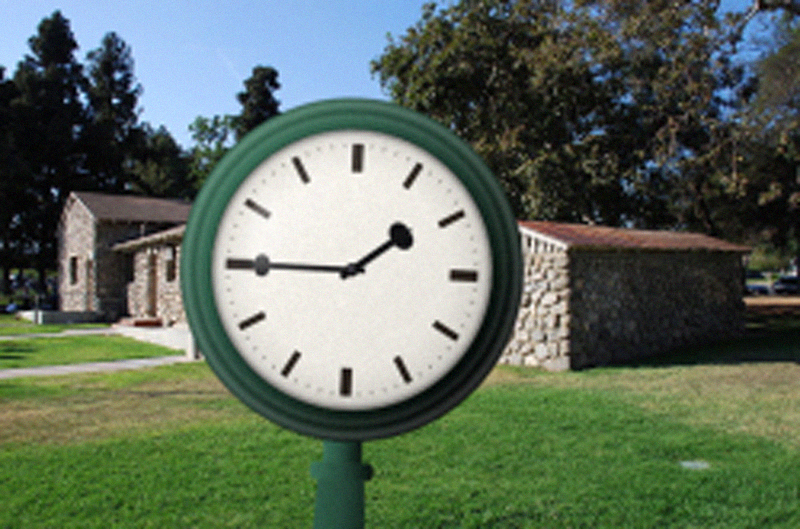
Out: 1h45
